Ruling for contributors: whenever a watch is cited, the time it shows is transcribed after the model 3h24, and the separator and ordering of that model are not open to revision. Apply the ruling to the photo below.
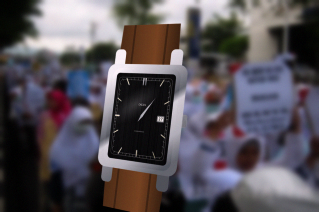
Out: 1h06
